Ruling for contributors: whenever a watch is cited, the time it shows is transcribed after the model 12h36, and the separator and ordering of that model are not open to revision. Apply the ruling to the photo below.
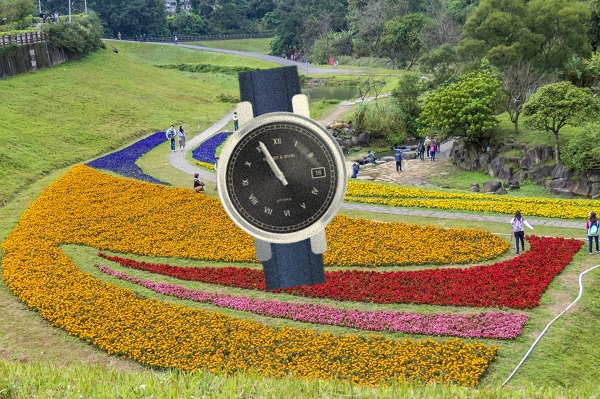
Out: 10h56
